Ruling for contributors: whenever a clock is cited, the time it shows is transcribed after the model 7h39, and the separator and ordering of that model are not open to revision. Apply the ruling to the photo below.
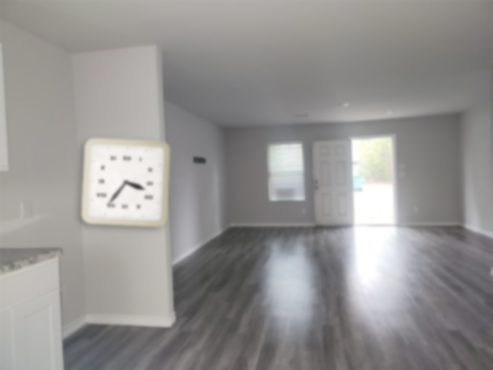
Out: 3h36
